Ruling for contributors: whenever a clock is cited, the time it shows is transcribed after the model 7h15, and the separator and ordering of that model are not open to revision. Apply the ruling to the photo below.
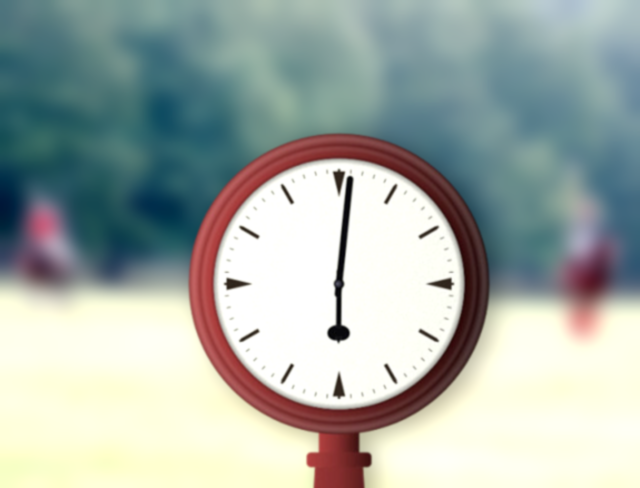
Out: 6h01
